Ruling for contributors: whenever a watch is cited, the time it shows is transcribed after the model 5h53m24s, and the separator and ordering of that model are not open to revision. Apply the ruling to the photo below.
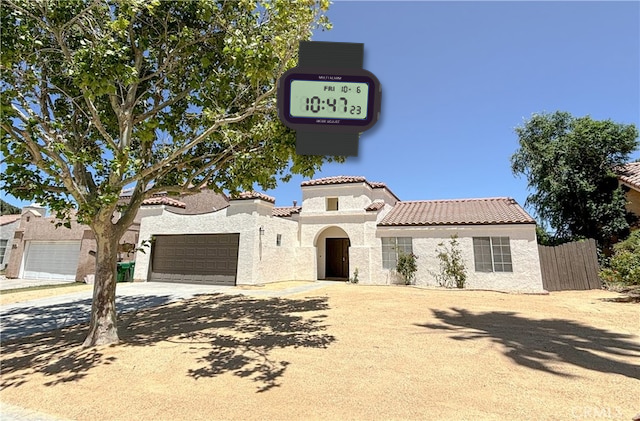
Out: 10h47m23s
